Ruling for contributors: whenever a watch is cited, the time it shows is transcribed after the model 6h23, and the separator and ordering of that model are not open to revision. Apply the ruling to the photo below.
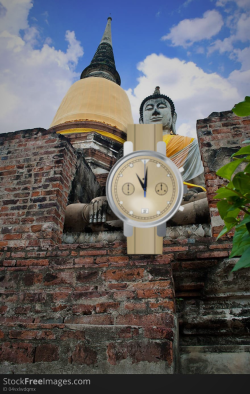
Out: 11h01
